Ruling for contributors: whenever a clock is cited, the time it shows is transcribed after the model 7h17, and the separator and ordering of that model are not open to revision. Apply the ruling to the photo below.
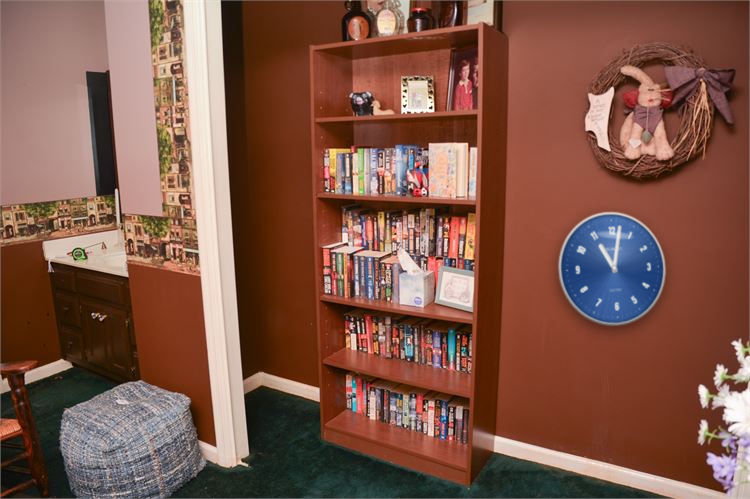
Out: 11h02
